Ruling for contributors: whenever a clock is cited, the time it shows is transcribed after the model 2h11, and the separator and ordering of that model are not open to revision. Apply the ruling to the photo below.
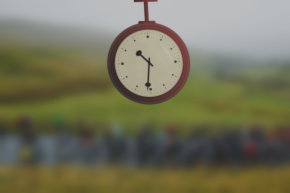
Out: 10h31
